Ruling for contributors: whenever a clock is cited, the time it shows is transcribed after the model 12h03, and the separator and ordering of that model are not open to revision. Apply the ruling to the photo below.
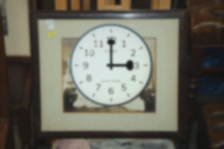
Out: 3h00
